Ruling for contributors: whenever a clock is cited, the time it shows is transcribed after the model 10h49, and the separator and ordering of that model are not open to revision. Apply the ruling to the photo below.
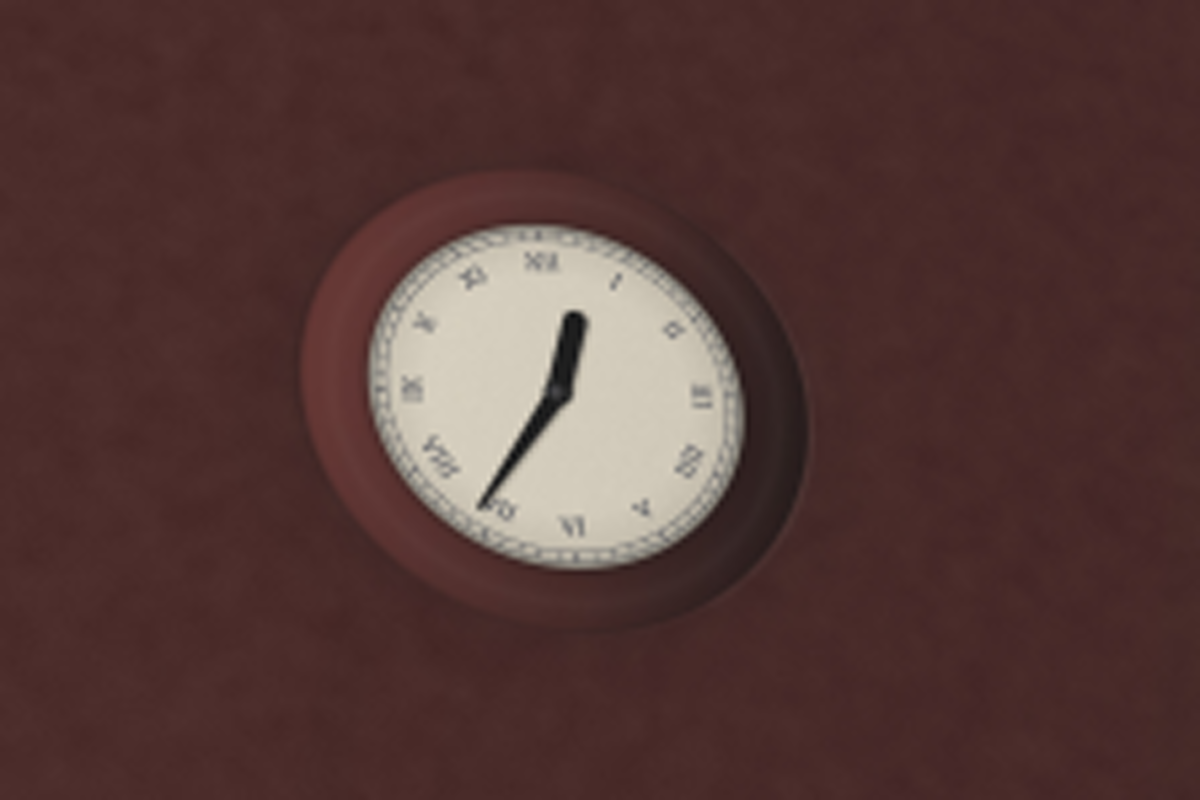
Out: 12h36
